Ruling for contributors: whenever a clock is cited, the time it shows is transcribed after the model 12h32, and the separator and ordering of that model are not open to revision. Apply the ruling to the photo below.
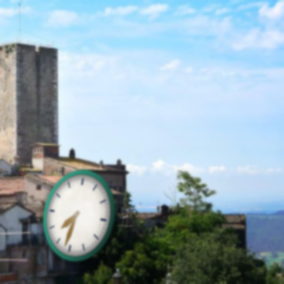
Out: 7h32
